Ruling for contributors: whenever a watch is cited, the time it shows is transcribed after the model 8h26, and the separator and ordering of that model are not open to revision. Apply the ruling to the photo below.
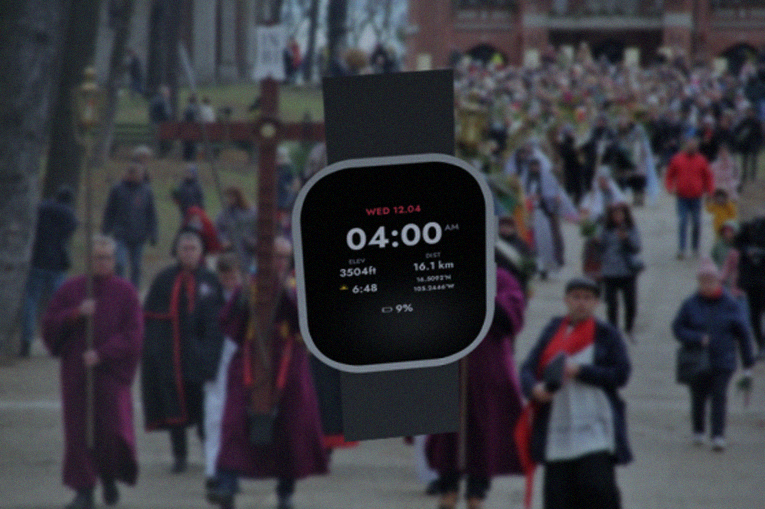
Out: 4h00
